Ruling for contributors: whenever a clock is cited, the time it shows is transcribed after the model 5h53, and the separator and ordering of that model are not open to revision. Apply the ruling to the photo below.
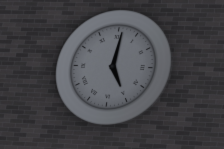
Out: 5h01
